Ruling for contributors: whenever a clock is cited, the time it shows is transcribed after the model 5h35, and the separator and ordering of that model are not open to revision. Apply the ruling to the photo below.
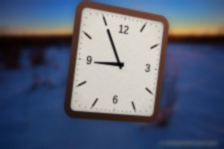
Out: 8h55
